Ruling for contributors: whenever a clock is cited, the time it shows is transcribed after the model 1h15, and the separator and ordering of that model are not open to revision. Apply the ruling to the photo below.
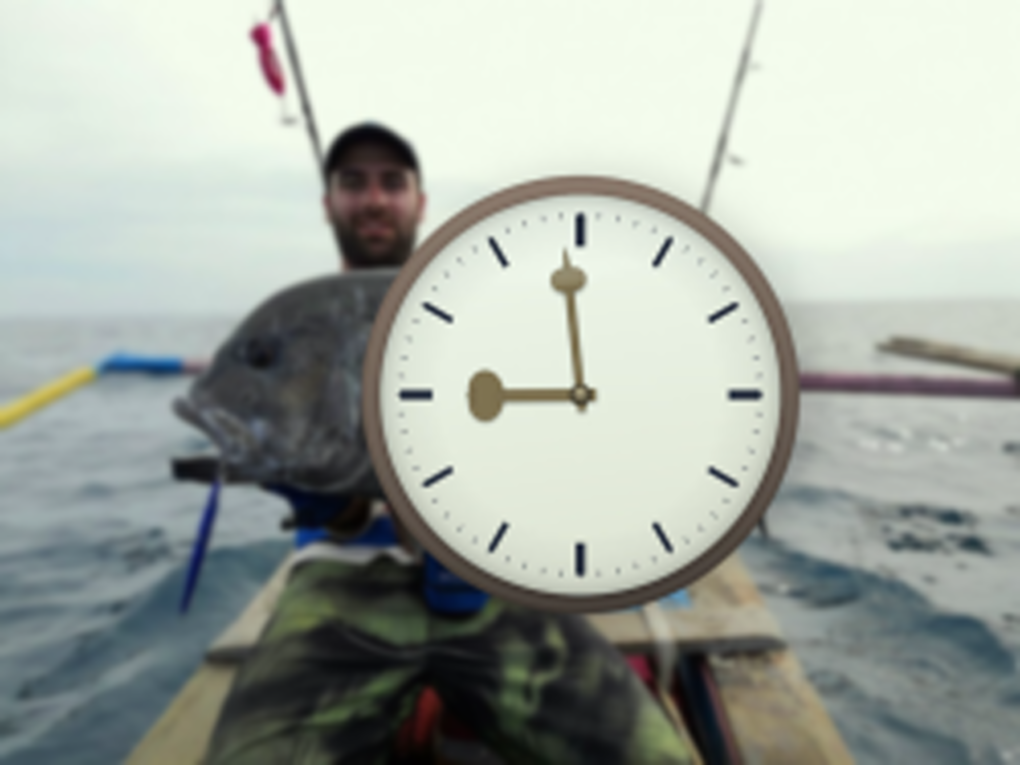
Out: 8h59
